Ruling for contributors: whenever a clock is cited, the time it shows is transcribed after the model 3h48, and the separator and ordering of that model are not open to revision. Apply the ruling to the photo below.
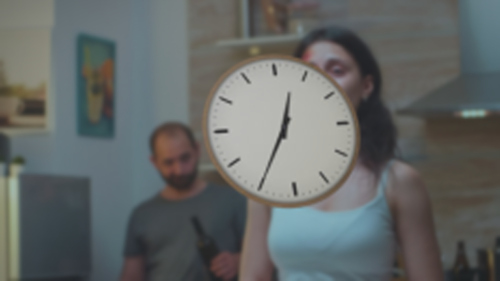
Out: 12h35
